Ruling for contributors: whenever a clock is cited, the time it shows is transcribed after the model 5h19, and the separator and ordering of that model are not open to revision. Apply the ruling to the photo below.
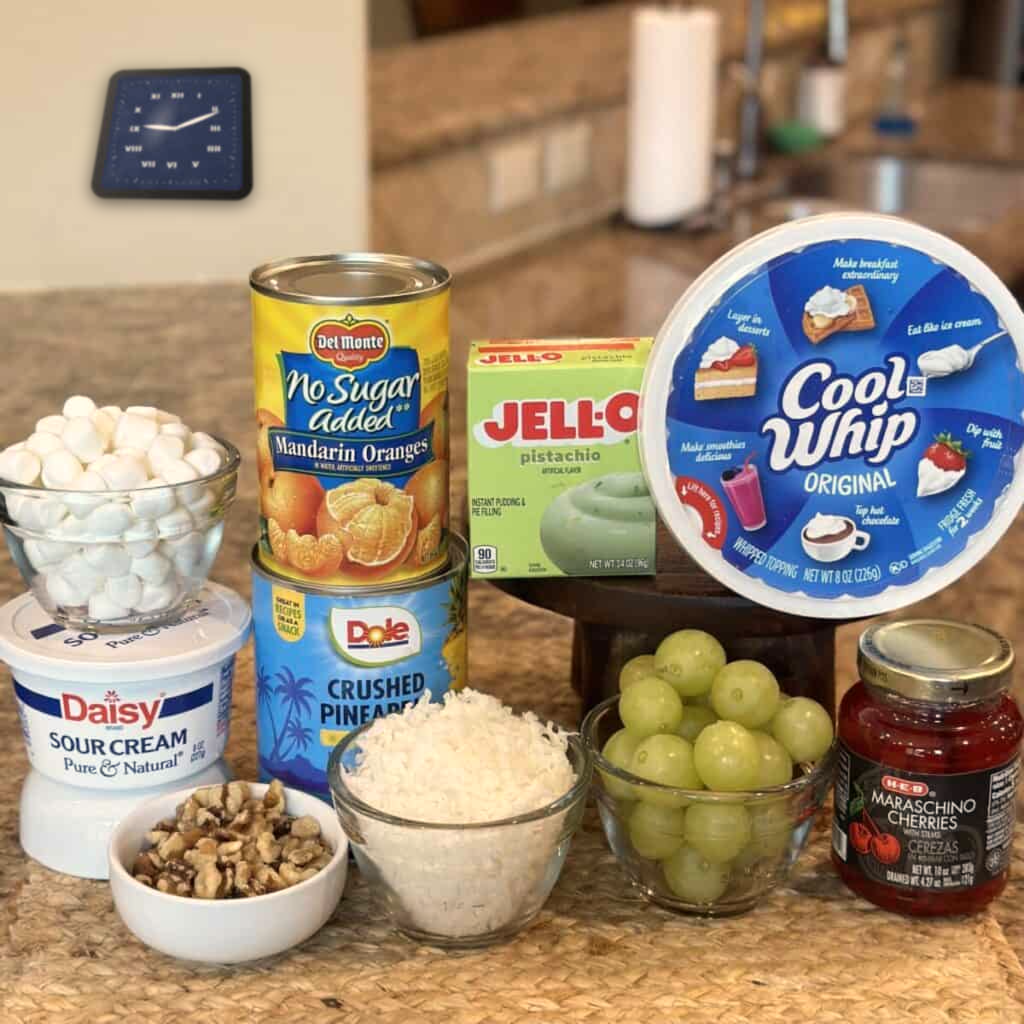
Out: 9h11
